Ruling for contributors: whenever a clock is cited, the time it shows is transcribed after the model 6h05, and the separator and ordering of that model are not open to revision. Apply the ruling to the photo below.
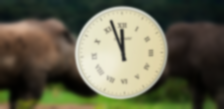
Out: 11h57
